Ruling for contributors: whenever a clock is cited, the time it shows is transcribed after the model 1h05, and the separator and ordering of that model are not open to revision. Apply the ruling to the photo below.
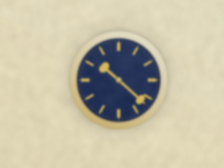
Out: 10h22
